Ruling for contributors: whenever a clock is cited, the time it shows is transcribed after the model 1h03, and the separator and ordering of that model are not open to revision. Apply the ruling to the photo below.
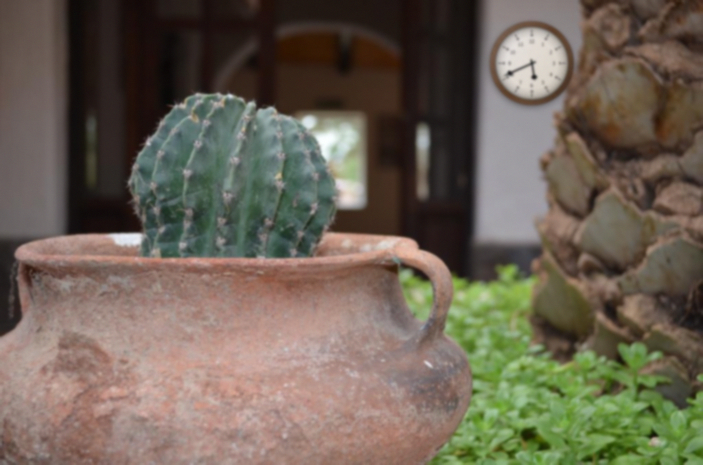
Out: 5h41
